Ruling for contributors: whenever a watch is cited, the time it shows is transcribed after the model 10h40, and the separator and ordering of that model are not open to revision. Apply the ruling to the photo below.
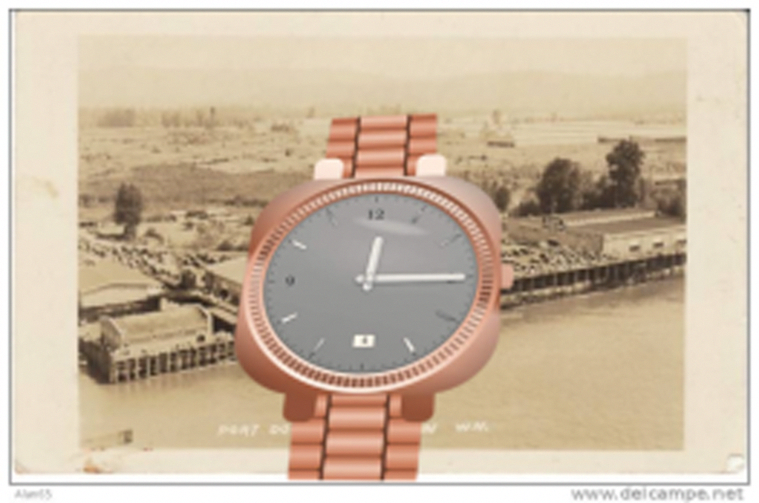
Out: 12h15
